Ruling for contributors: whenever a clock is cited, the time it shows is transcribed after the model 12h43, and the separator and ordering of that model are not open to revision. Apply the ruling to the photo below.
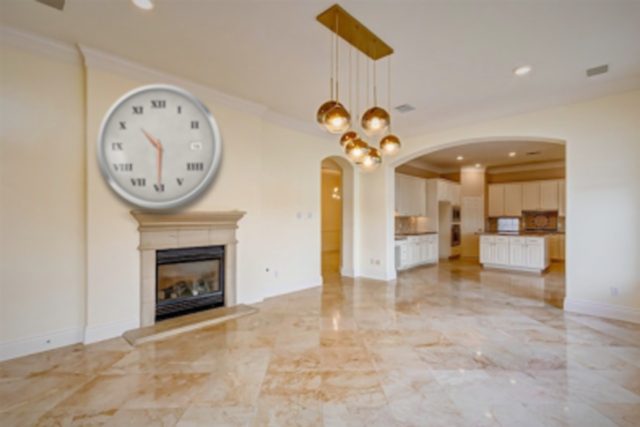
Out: 10h30
